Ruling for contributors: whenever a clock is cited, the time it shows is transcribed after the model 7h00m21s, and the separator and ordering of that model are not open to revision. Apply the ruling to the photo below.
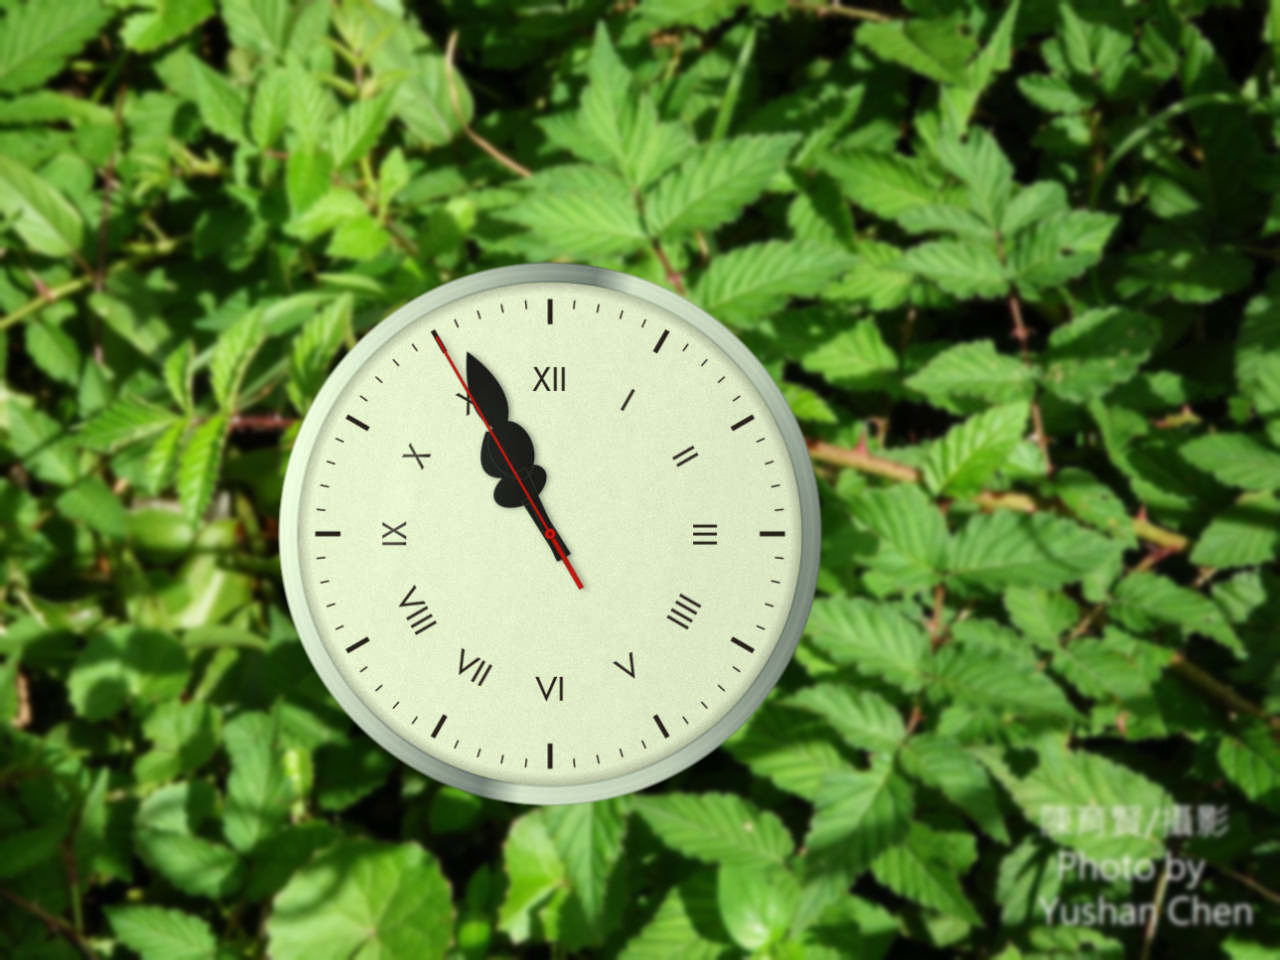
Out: 10h55m55s
